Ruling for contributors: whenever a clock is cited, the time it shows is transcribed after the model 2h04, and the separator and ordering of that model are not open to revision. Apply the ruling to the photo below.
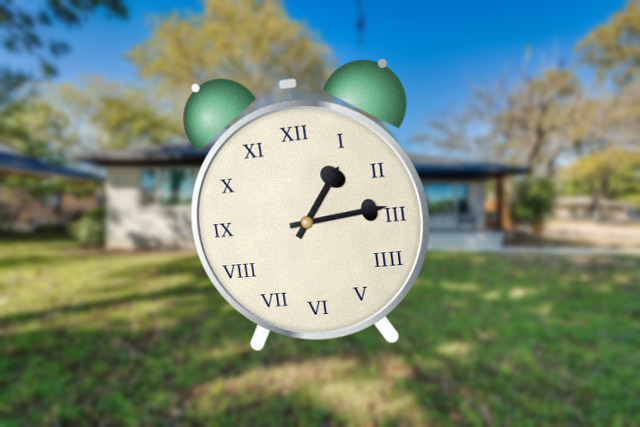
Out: 1h14
